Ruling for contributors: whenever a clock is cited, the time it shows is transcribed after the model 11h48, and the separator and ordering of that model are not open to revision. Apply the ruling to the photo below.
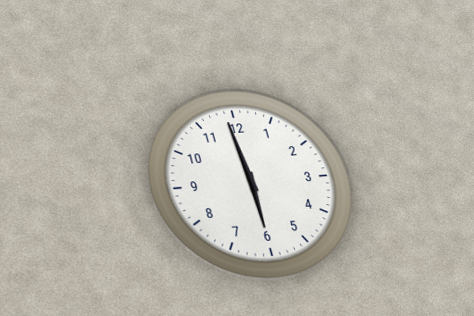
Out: 5h59
